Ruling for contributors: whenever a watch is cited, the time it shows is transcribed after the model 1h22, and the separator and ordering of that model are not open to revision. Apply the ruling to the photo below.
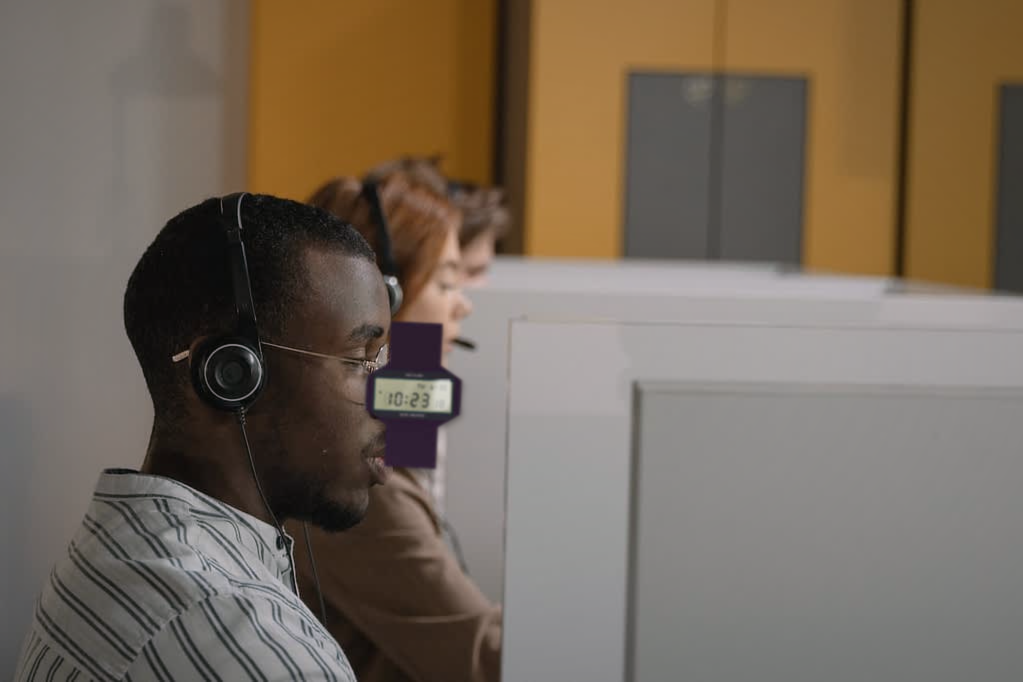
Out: 10h23
